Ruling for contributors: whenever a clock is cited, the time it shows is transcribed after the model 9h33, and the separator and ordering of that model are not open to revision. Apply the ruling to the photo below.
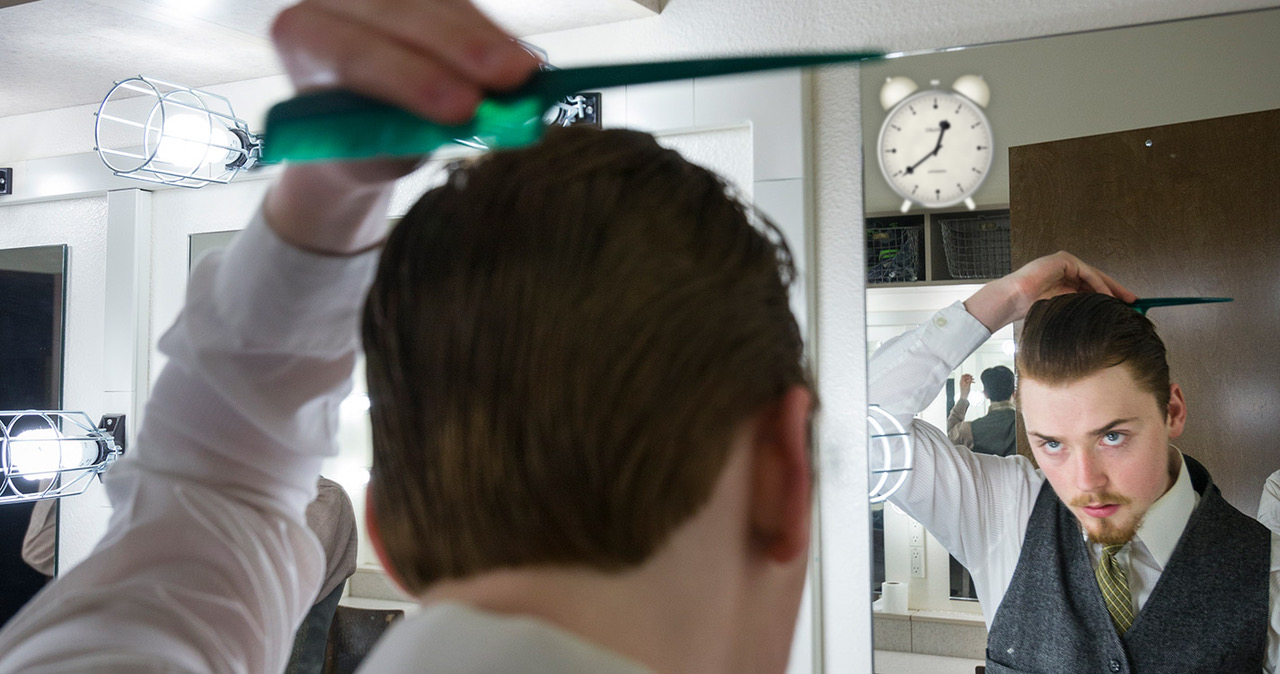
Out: 12h39
